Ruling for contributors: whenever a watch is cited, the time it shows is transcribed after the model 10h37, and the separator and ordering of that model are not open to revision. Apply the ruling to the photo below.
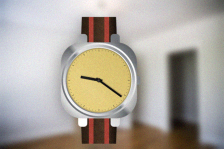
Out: 9h21
